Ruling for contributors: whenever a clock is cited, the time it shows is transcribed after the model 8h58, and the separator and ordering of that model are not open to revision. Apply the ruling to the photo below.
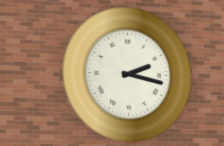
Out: 2h17
